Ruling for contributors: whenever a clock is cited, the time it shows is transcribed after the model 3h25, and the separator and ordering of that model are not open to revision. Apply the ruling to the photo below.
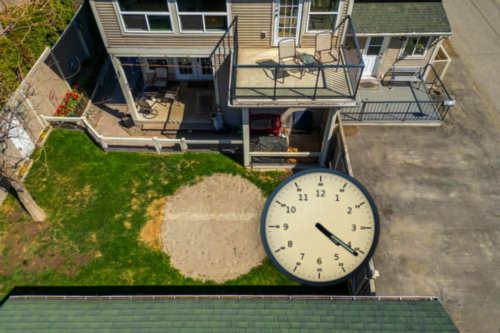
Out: 4h21
